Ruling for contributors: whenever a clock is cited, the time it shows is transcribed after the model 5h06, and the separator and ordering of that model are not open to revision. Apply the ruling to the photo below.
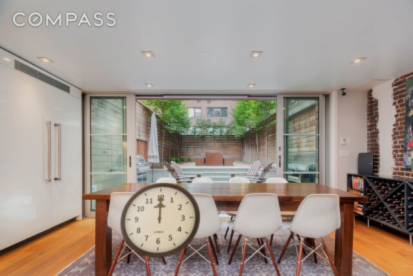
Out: 12h00
